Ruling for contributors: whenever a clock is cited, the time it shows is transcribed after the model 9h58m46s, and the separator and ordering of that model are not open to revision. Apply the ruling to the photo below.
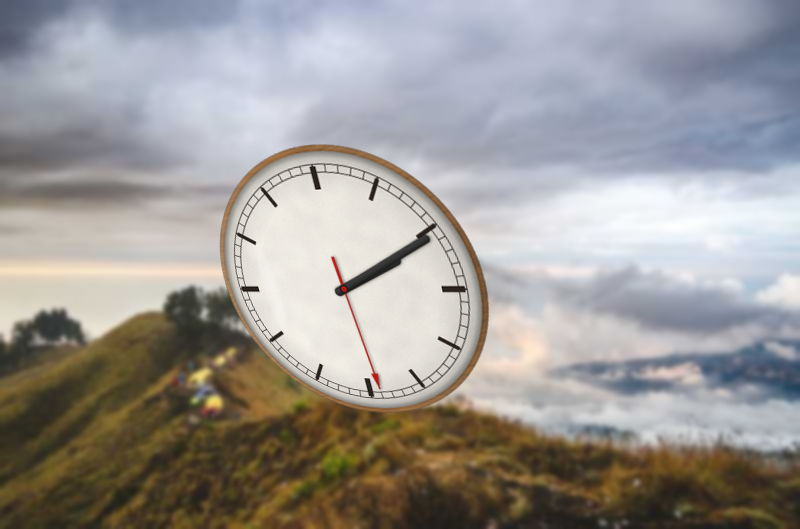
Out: 2h10m29s
